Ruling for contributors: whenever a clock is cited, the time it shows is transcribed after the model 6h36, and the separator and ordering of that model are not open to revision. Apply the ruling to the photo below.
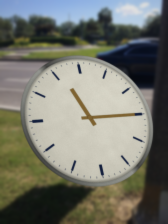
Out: 11h15
